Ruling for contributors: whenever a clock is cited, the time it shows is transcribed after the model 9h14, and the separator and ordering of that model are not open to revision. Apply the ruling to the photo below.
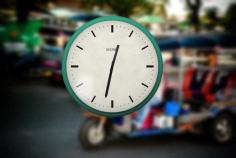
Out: 12h32
